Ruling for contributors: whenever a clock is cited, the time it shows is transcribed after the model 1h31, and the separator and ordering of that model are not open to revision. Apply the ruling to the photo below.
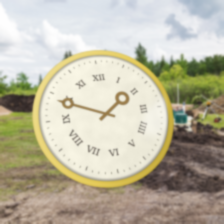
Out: 1h49
